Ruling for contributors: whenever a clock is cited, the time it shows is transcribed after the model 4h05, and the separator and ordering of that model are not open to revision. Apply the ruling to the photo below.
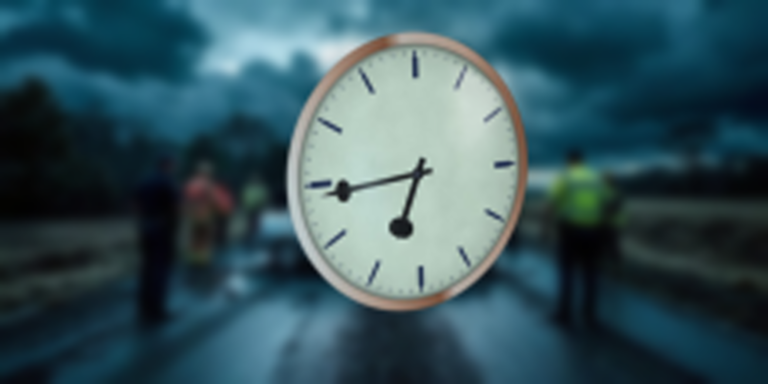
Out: 6h44
